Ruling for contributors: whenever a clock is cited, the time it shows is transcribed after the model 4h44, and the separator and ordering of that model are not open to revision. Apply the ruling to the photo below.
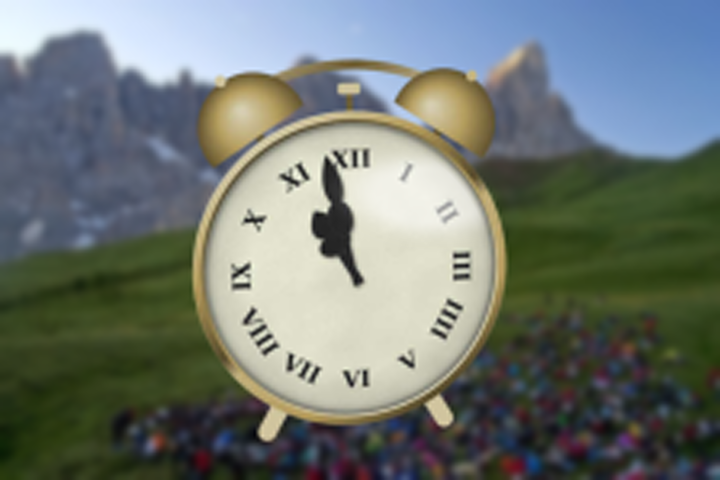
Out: 10h58
